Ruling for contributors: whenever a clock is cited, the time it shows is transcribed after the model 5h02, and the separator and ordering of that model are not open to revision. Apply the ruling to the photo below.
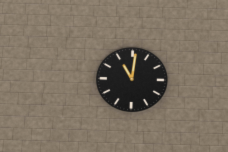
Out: 11h01
